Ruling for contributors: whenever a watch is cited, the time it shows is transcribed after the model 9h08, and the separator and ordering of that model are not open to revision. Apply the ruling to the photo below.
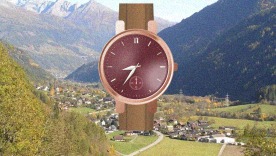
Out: 8h36
